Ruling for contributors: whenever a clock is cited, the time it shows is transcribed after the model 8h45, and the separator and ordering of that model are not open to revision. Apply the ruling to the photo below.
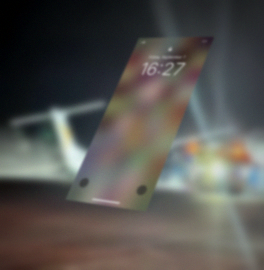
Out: 16h27
